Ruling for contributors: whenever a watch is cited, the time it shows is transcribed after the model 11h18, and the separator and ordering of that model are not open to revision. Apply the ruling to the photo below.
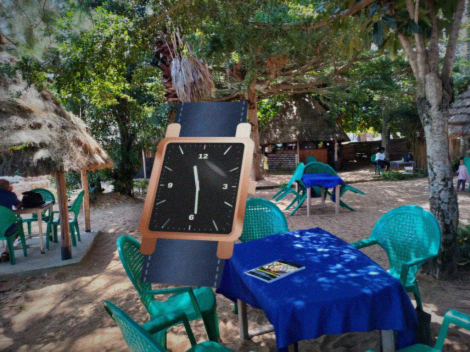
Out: 11h29
